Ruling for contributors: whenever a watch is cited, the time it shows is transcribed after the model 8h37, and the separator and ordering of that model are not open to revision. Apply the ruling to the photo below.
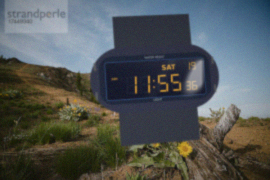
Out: 11h55
